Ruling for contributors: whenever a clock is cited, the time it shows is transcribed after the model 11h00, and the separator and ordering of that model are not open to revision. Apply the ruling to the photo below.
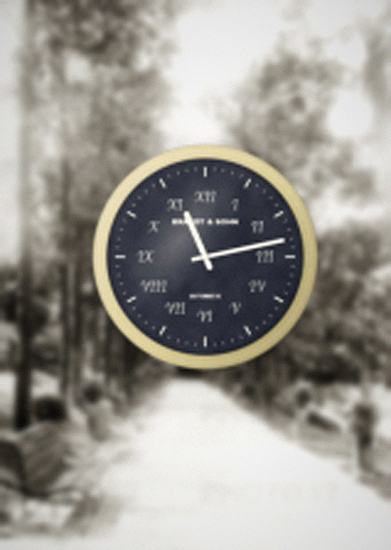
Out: 11h13
